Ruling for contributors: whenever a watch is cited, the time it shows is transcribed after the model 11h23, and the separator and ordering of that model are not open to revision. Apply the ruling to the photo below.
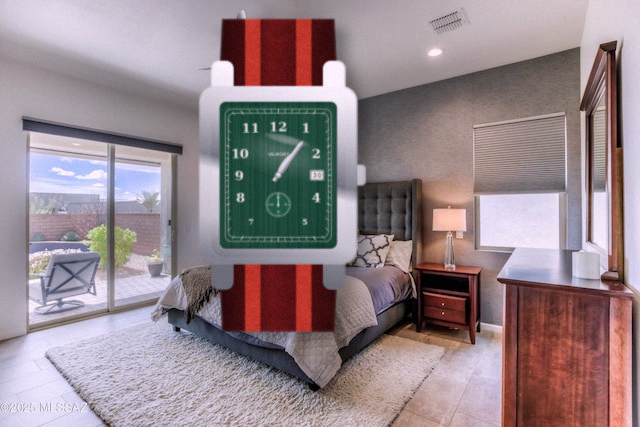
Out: 1h06
